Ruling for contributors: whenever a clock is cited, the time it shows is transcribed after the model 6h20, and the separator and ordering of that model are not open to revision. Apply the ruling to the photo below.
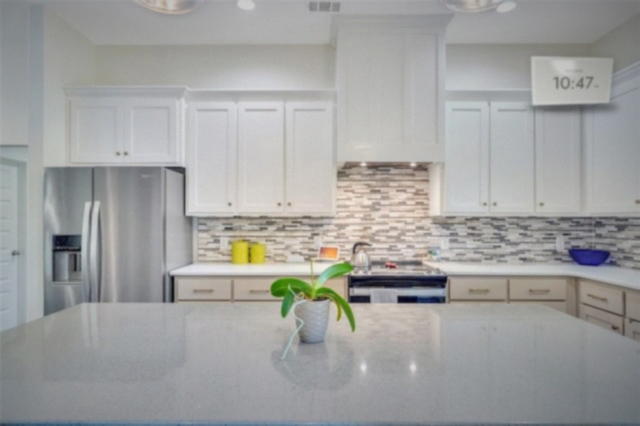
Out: 10h47
